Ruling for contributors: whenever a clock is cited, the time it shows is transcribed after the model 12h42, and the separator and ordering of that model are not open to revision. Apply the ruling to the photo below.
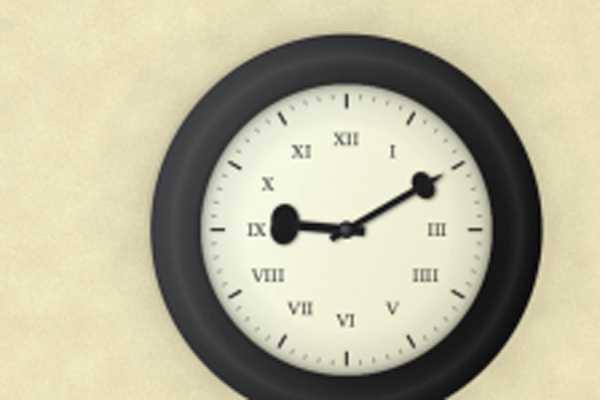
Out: 9h10
